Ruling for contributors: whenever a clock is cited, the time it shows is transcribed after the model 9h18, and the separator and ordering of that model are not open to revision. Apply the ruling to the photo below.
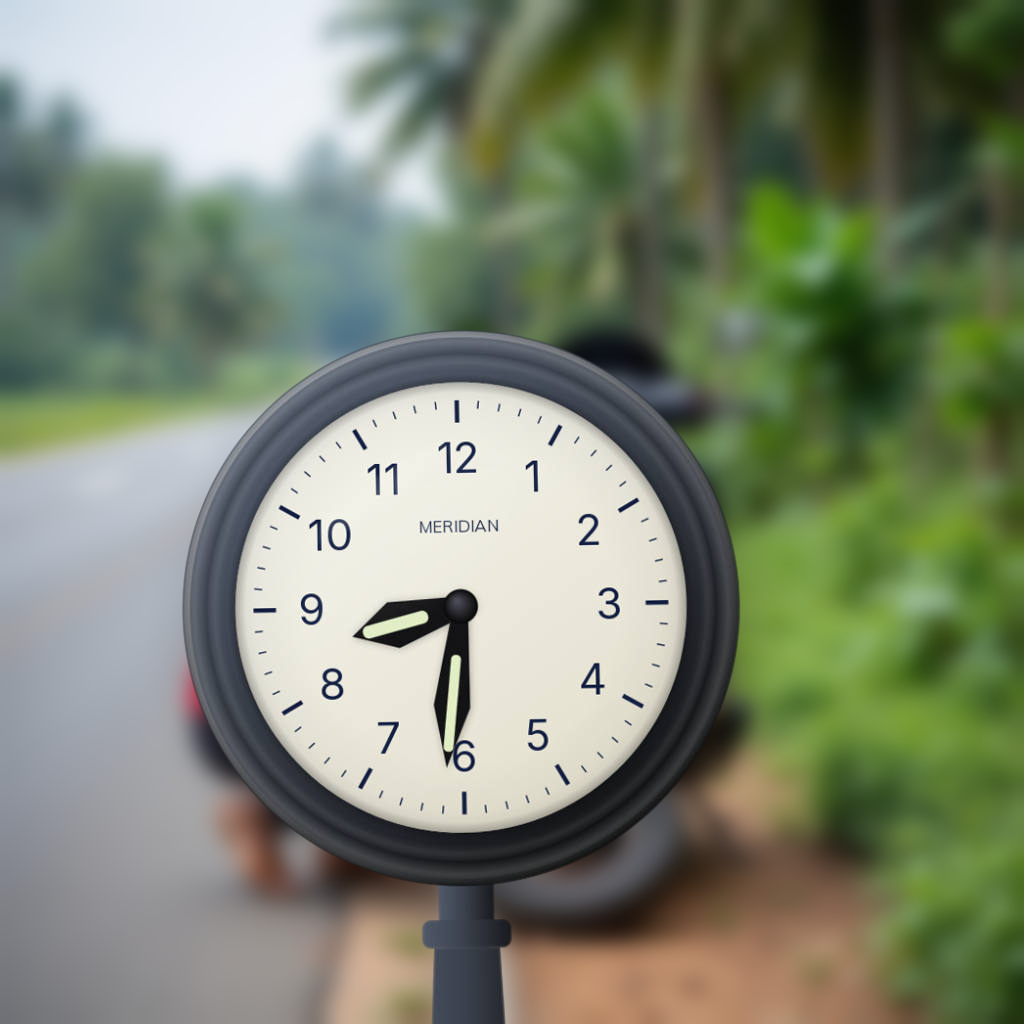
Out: 8h31
